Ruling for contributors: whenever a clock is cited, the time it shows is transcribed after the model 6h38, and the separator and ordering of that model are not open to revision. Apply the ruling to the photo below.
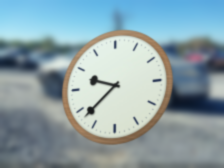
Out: 9h38
